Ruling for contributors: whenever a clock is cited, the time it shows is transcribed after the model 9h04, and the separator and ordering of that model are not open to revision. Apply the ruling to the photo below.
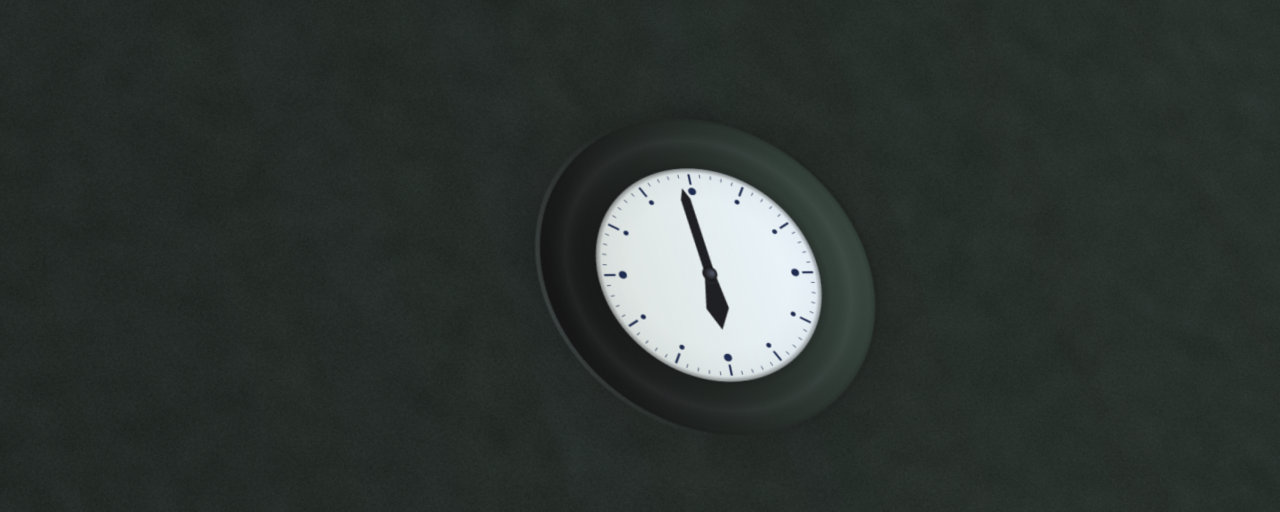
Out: 5h59
